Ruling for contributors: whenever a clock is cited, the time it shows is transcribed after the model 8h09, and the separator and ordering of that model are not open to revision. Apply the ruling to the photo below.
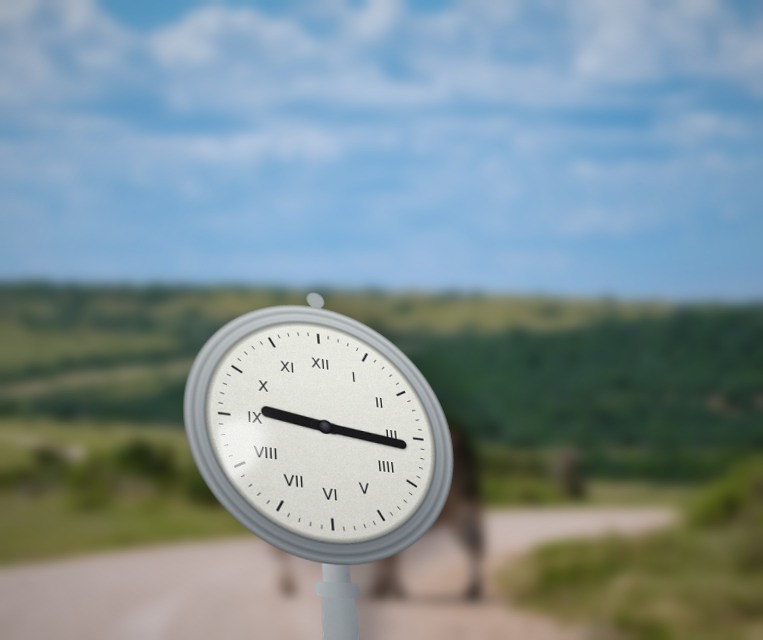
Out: 9h16
